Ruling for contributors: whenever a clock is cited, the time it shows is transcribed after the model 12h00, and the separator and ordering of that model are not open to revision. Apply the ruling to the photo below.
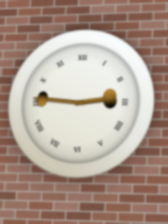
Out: 2h46
